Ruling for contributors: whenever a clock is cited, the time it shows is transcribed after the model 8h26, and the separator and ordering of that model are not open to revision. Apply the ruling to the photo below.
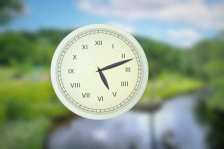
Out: 5h12
